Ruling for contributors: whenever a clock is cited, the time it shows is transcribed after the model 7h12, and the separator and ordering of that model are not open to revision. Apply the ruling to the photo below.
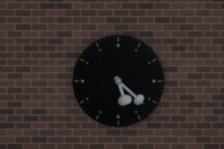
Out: 5h22
